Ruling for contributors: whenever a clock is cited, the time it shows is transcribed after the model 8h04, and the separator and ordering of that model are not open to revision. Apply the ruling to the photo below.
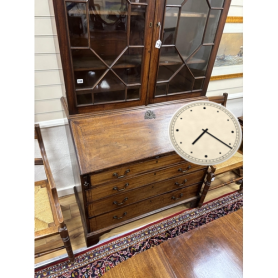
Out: 7h21
